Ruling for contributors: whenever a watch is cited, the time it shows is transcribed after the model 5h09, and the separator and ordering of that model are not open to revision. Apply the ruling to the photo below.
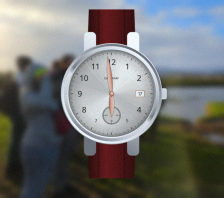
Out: 5h59
